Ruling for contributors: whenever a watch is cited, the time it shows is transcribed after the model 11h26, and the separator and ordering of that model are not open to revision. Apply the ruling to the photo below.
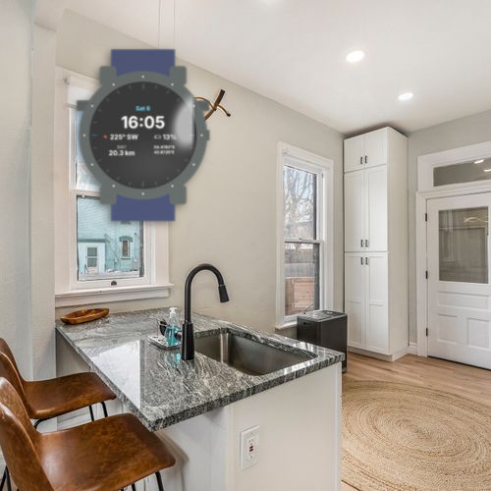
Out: 16h05
